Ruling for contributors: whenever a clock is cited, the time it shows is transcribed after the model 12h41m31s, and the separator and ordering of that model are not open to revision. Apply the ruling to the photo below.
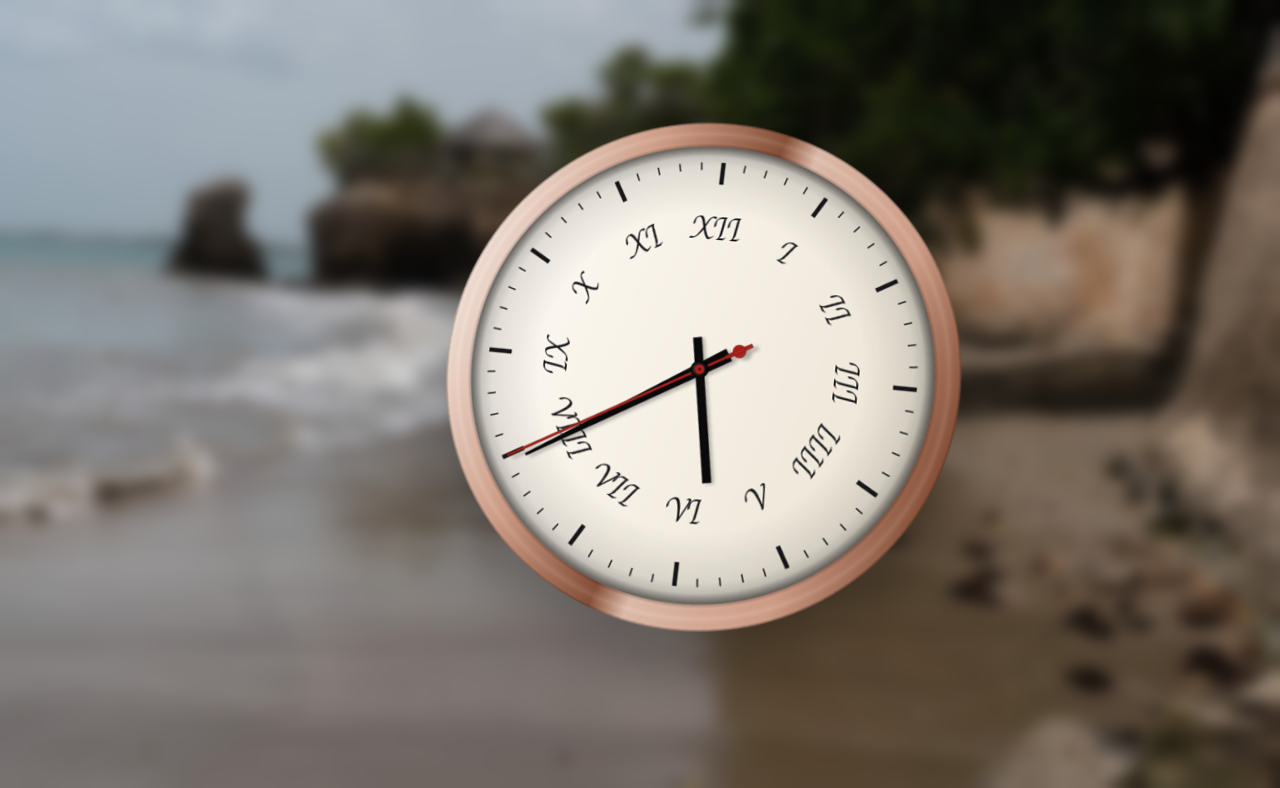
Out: 5h39m40s
